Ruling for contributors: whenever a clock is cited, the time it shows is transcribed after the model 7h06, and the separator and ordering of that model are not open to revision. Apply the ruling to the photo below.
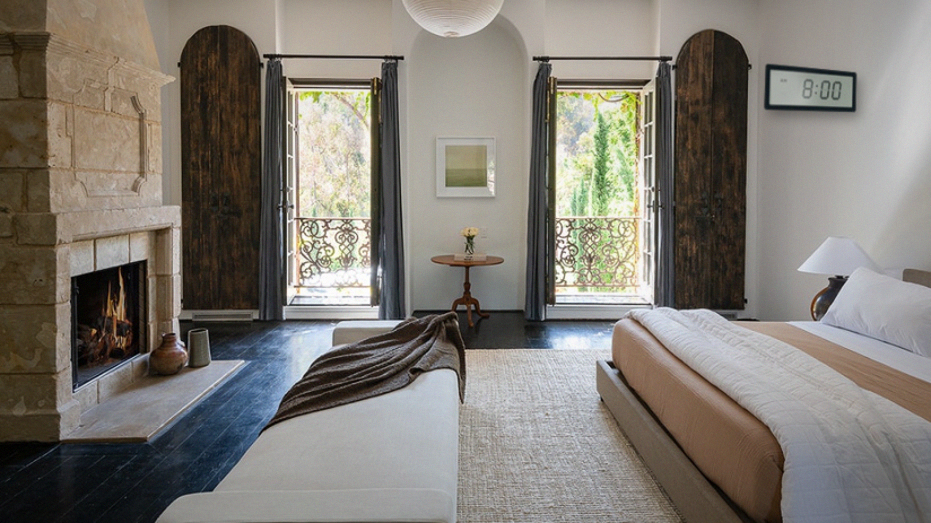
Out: 8h00
